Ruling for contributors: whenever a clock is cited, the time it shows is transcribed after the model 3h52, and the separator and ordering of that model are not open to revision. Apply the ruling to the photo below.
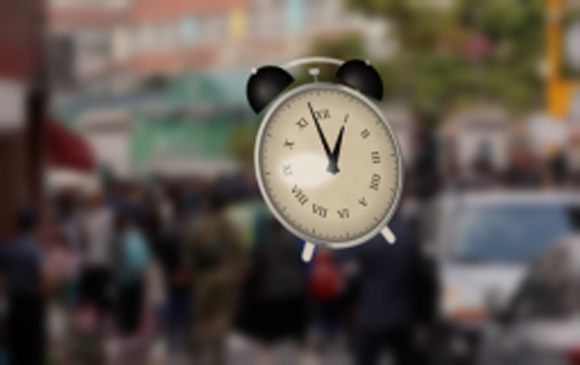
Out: 12h58
